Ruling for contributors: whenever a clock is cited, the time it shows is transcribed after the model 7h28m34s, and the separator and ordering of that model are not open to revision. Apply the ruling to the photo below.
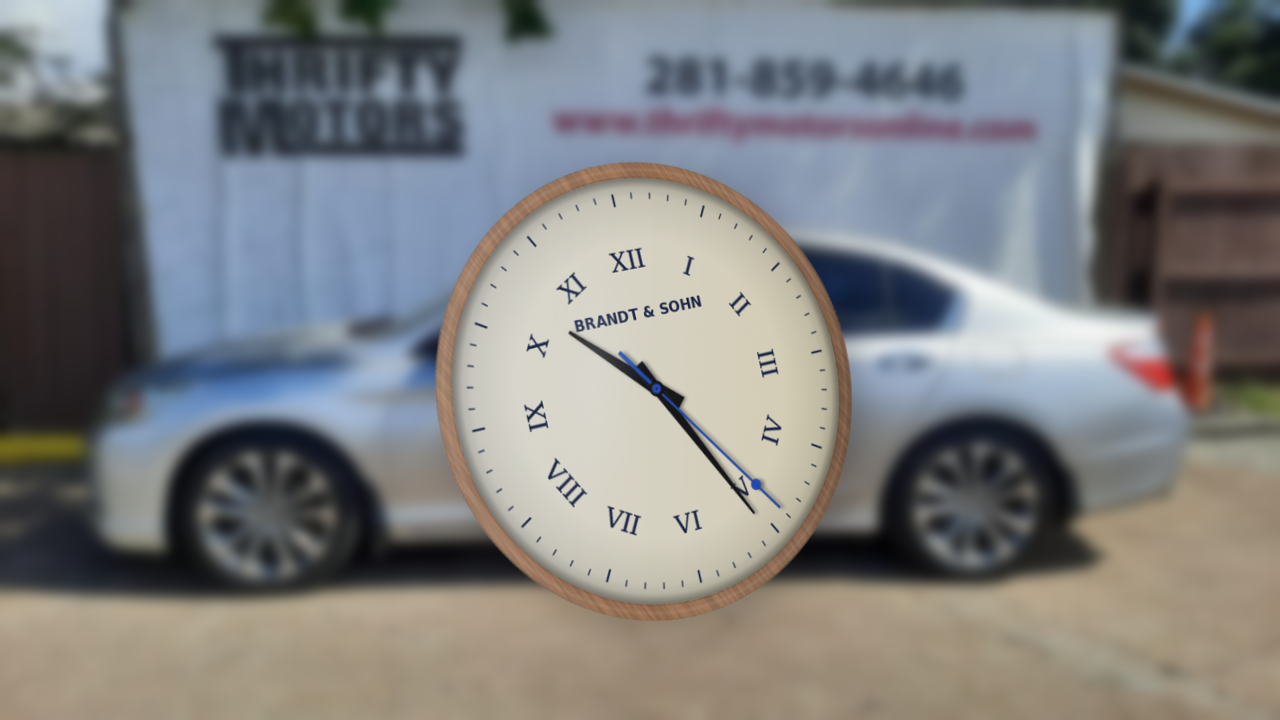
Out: 10h25m24s
